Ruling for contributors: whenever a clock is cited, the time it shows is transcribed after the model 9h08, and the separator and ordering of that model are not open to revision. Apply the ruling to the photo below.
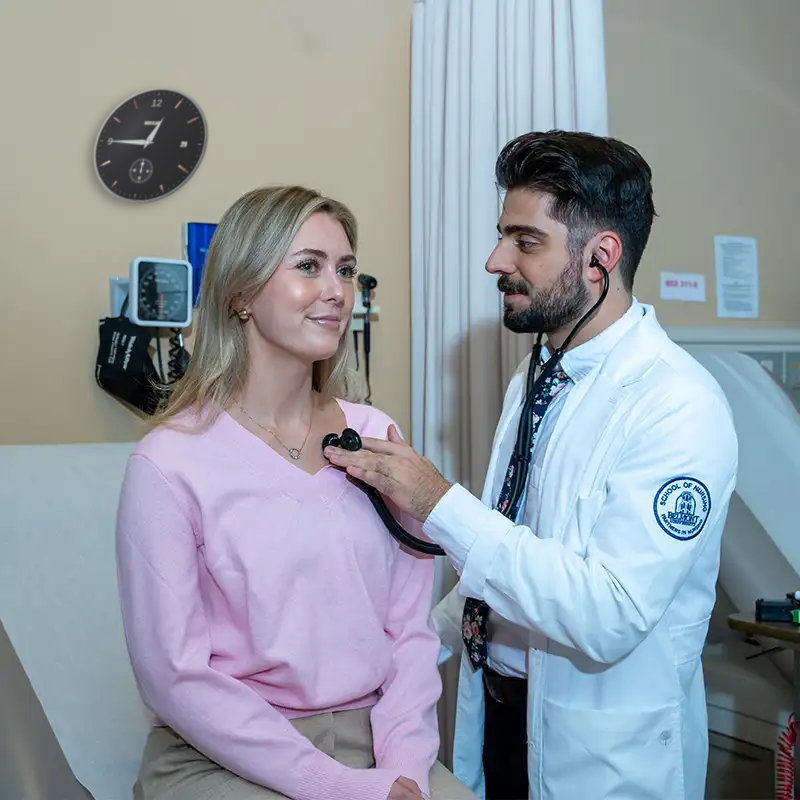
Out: 12h45
